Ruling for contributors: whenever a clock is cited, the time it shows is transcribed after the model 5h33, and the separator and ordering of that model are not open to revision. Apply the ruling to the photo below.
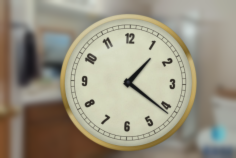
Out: 1h21
